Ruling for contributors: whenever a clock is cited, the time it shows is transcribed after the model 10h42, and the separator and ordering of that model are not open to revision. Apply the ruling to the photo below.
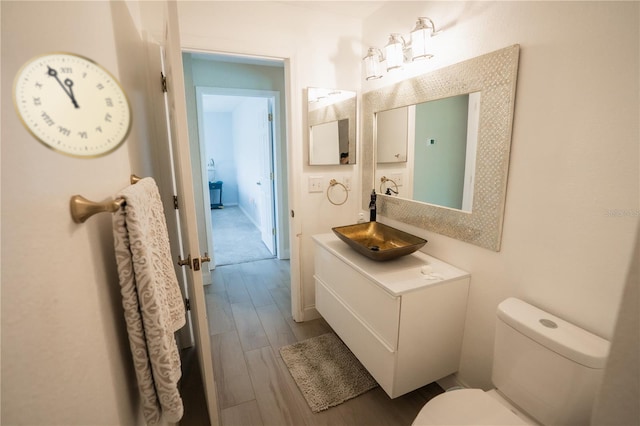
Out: 11h56
